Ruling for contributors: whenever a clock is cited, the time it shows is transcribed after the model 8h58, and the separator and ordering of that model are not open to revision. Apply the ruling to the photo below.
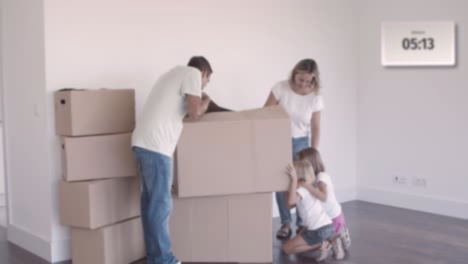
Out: 5h13
